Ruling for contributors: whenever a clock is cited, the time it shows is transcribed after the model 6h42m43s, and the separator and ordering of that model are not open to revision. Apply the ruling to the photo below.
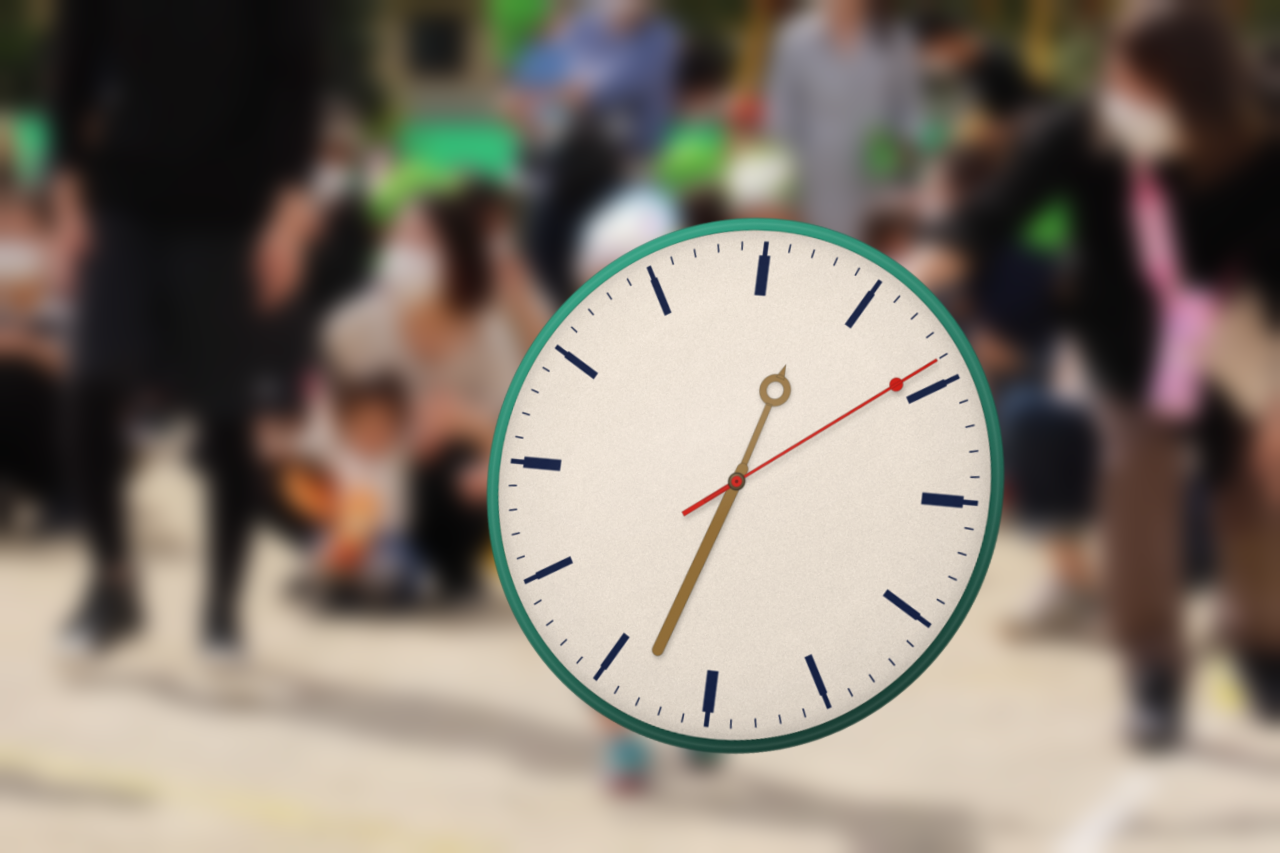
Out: 12h33m09s
